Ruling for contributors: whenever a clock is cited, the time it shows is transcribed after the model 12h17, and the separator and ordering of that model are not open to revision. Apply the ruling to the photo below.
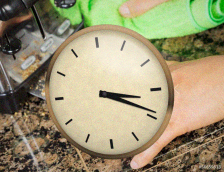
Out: 3h19
